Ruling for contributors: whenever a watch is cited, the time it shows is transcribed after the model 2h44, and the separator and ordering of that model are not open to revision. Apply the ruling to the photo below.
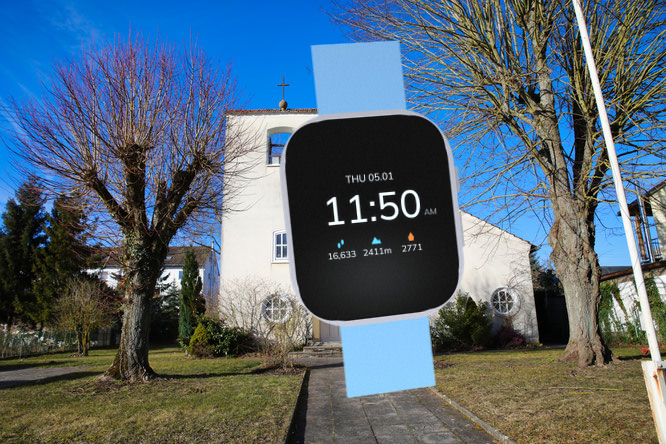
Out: 11h50
